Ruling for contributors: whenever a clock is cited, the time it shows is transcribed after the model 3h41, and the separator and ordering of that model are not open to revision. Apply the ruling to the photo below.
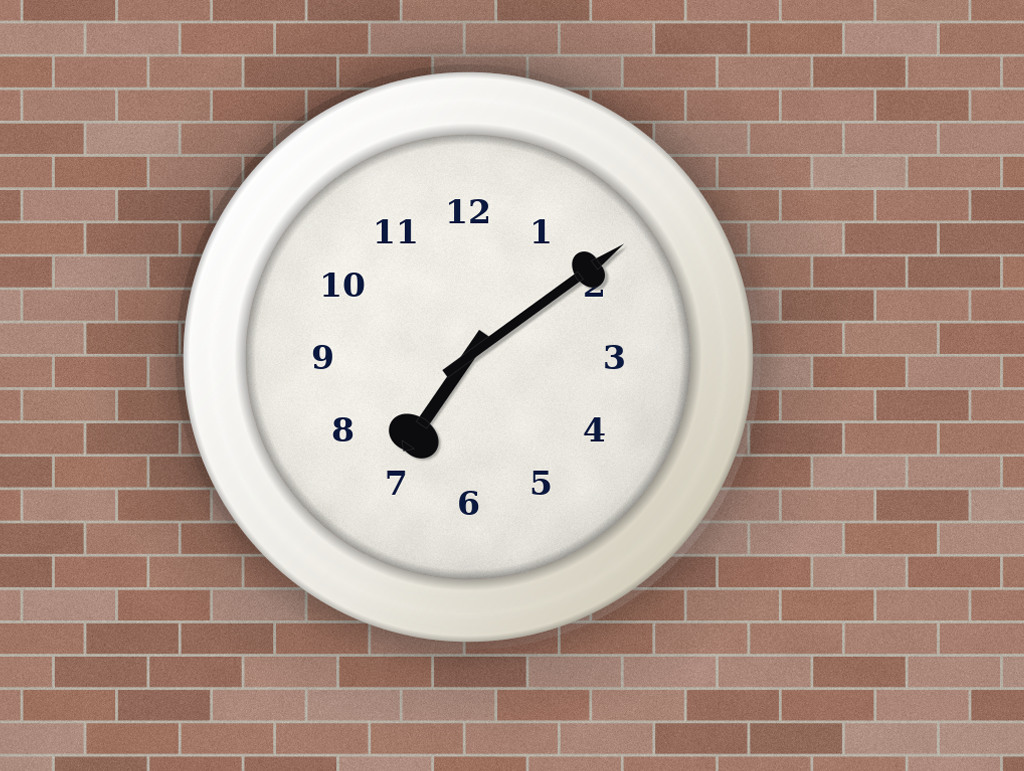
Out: 7h09
